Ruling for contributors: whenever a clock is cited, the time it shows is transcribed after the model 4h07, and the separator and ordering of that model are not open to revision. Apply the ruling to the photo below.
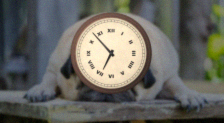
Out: 6h53
